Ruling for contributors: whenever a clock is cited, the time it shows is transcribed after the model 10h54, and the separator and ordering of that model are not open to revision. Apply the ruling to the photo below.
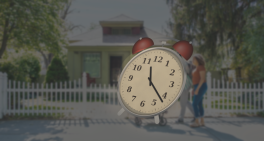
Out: 11h22
